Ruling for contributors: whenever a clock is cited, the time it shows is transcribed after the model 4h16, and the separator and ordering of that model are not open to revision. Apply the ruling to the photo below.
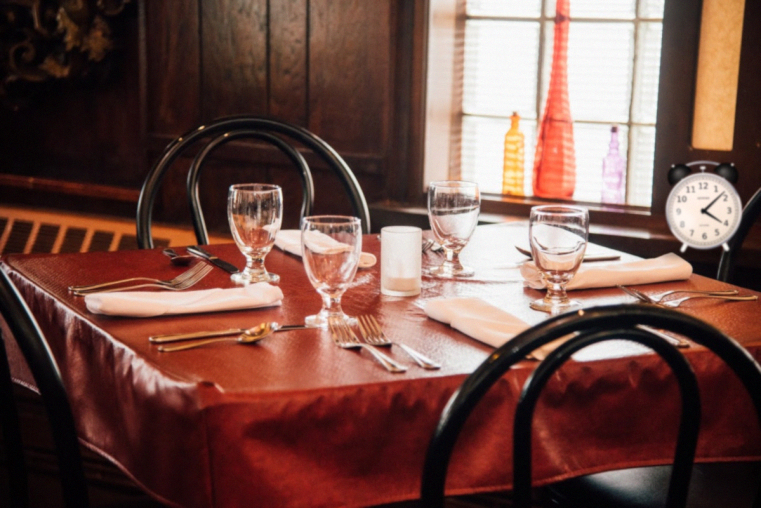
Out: 4h08
